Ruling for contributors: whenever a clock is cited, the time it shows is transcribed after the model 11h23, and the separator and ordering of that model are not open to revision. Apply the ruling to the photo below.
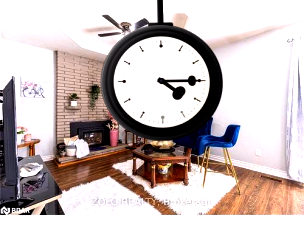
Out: 4h15
